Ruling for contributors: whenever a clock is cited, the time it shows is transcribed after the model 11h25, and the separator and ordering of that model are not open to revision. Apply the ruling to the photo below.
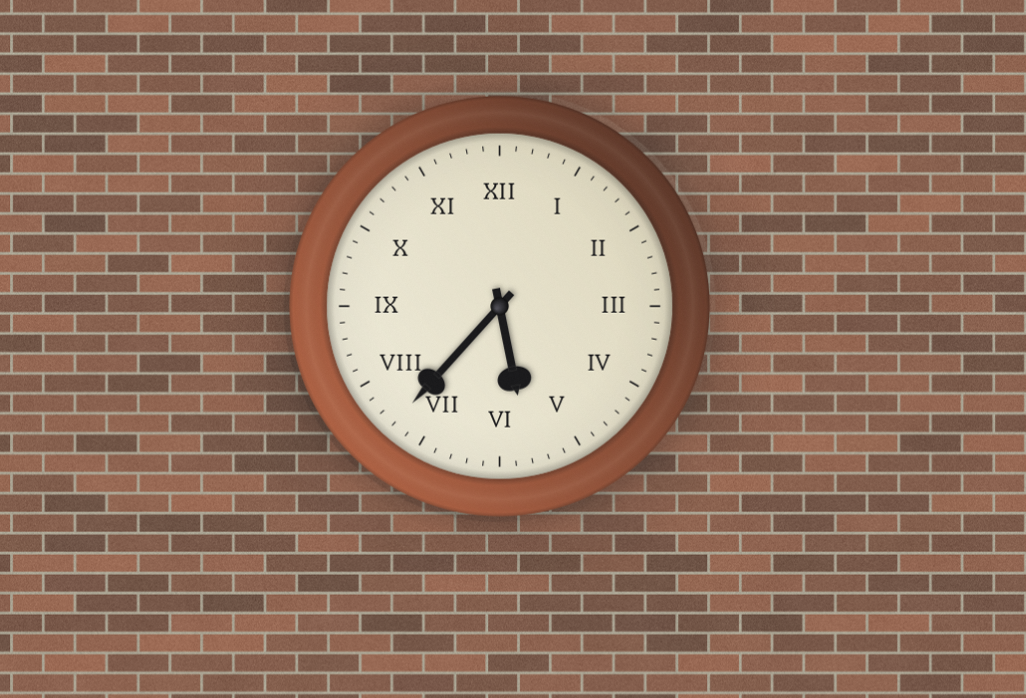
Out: 5h37
